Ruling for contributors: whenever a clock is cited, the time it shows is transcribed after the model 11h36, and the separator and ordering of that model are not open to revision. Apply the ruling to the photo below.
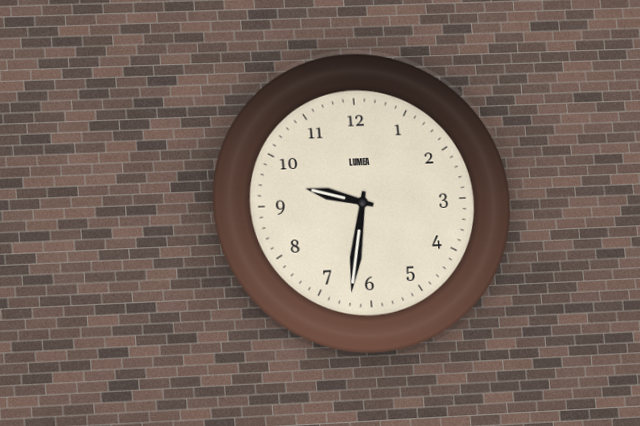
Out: 9h32
